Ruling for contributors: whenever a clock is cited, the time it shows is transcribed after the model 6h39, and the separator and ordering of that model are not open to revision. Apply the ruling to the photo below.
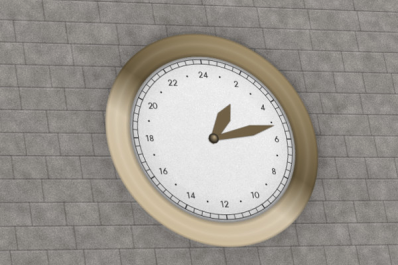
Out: 2h13
